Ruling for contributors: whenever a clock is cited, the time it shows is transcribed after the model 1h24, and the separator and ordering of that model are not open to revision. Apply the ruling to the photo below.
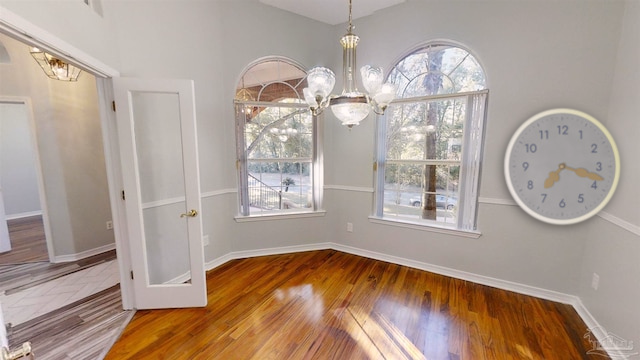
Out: 7h18
